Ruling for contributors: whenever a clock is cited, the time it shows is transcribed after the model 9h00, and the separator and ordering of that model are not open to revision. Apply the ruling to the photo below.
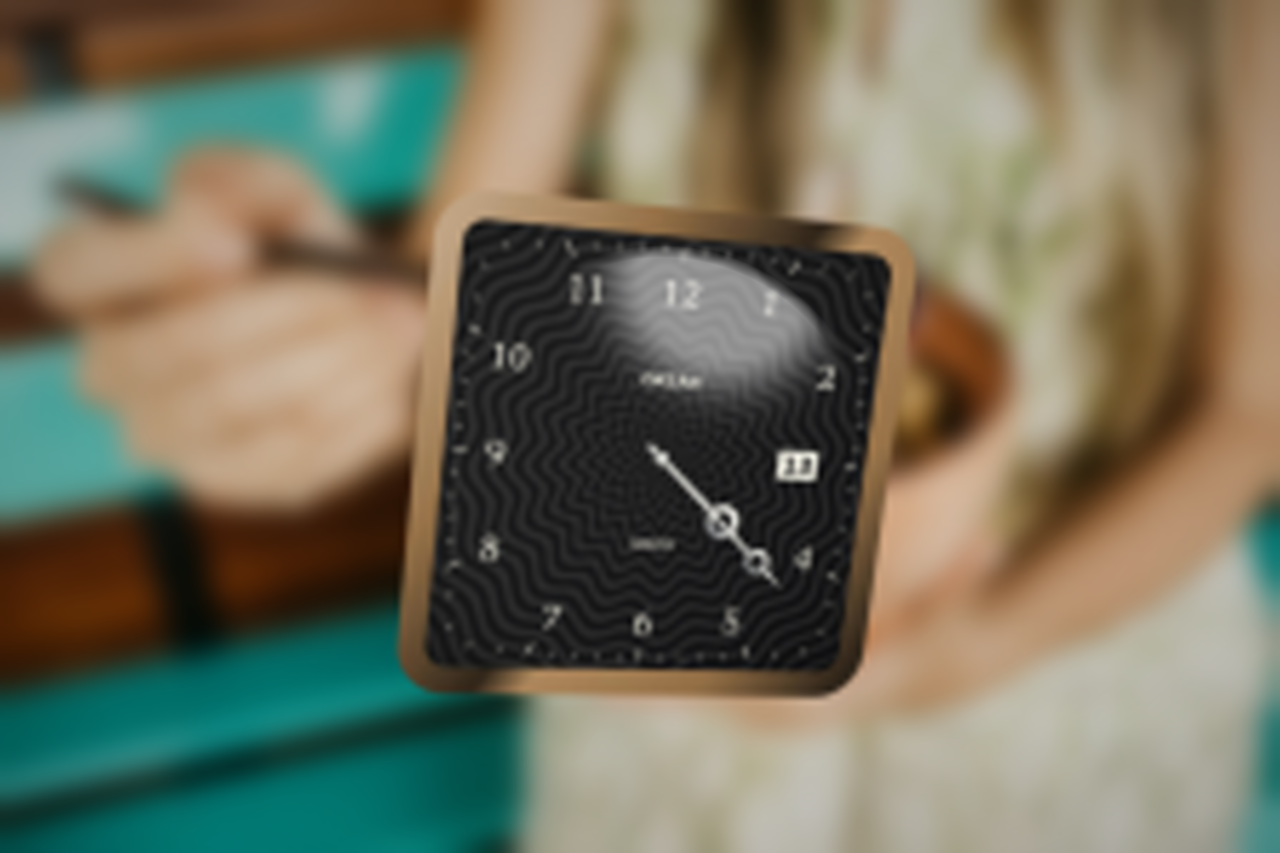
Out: 4h22
